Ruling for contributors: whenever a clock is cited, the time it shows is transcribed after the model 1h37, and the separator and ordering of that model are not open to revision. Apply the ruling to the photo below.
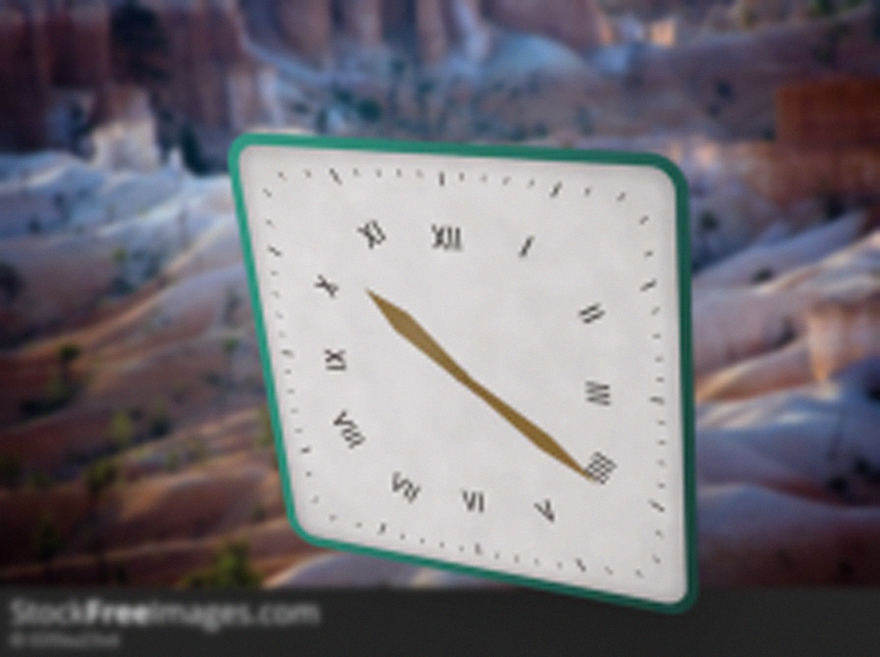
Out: 10h21
